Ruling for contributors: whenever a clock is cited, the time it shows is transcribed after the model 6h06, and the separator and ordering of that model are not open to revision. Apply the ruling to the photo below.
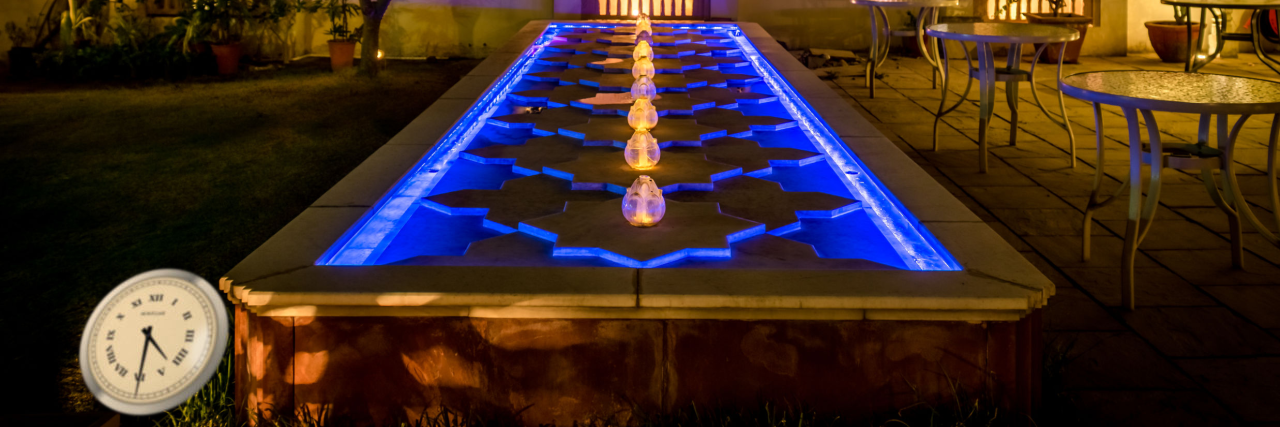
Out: 4h30
